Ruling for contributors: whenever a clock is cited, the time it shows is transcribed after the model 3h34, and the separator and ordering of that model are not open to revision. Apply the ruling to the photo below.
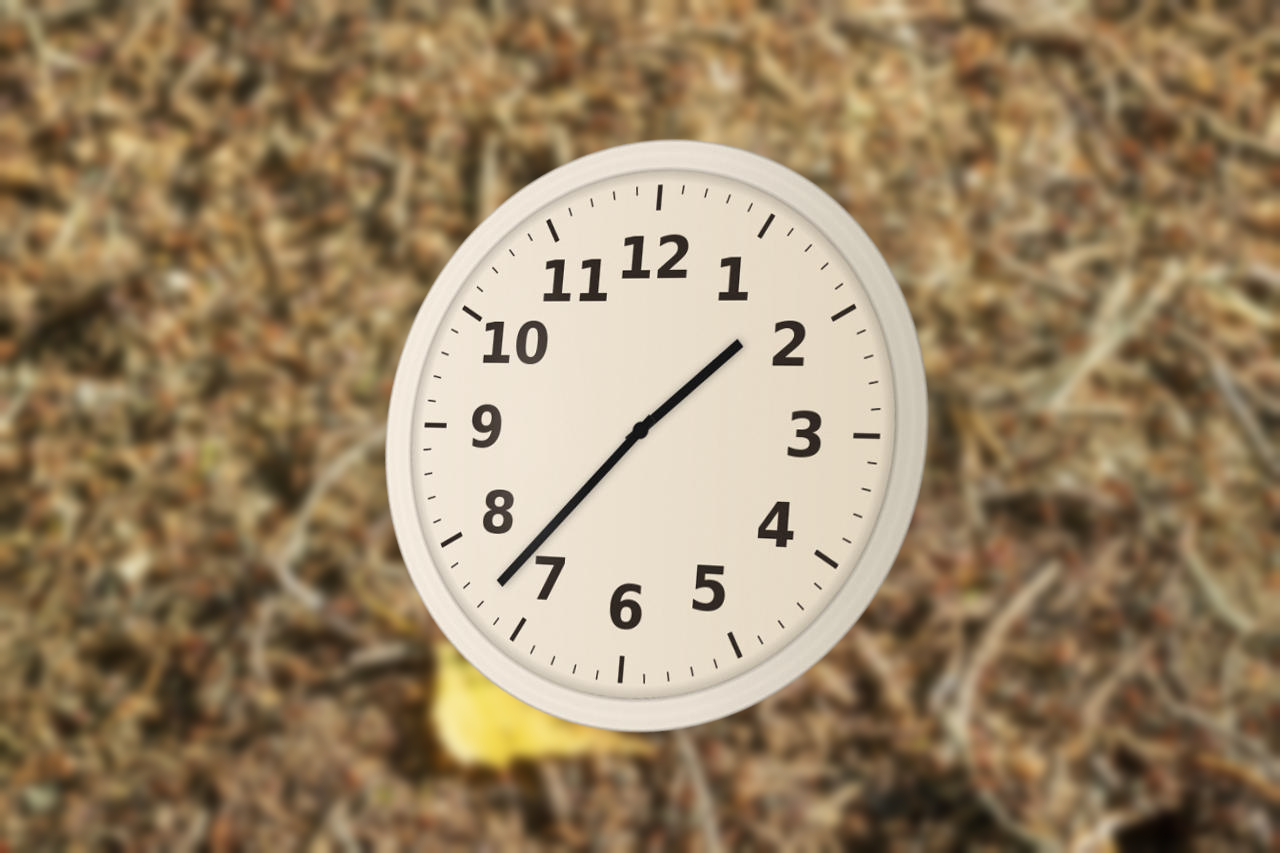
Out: 1h37
